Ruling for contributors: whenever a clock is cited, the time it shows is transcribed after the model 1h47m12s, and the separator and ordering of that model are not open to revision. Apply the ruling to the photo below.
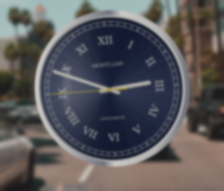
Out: 2h48m45s
